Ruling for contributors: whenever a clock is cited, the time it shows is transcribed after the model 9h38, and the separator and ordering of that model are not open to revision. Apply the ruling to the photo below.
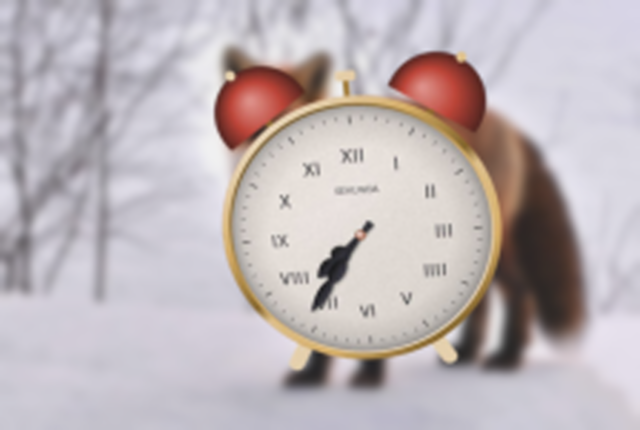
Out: 7h36
